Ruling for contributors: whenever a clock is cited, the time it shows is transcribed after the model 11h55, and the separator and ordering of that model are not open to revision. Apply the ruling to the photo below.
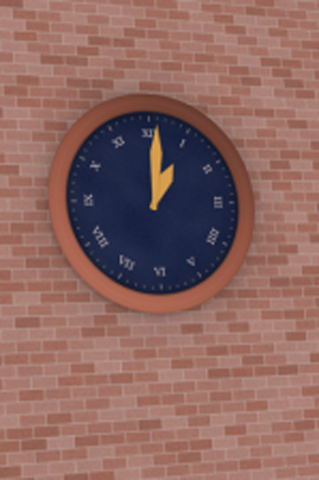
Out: 1h01
